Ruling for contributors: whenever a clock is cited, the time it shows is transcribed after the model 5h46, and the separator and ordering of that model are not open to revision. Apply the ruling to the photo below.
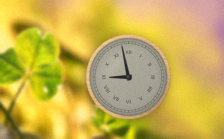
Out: 8h58
